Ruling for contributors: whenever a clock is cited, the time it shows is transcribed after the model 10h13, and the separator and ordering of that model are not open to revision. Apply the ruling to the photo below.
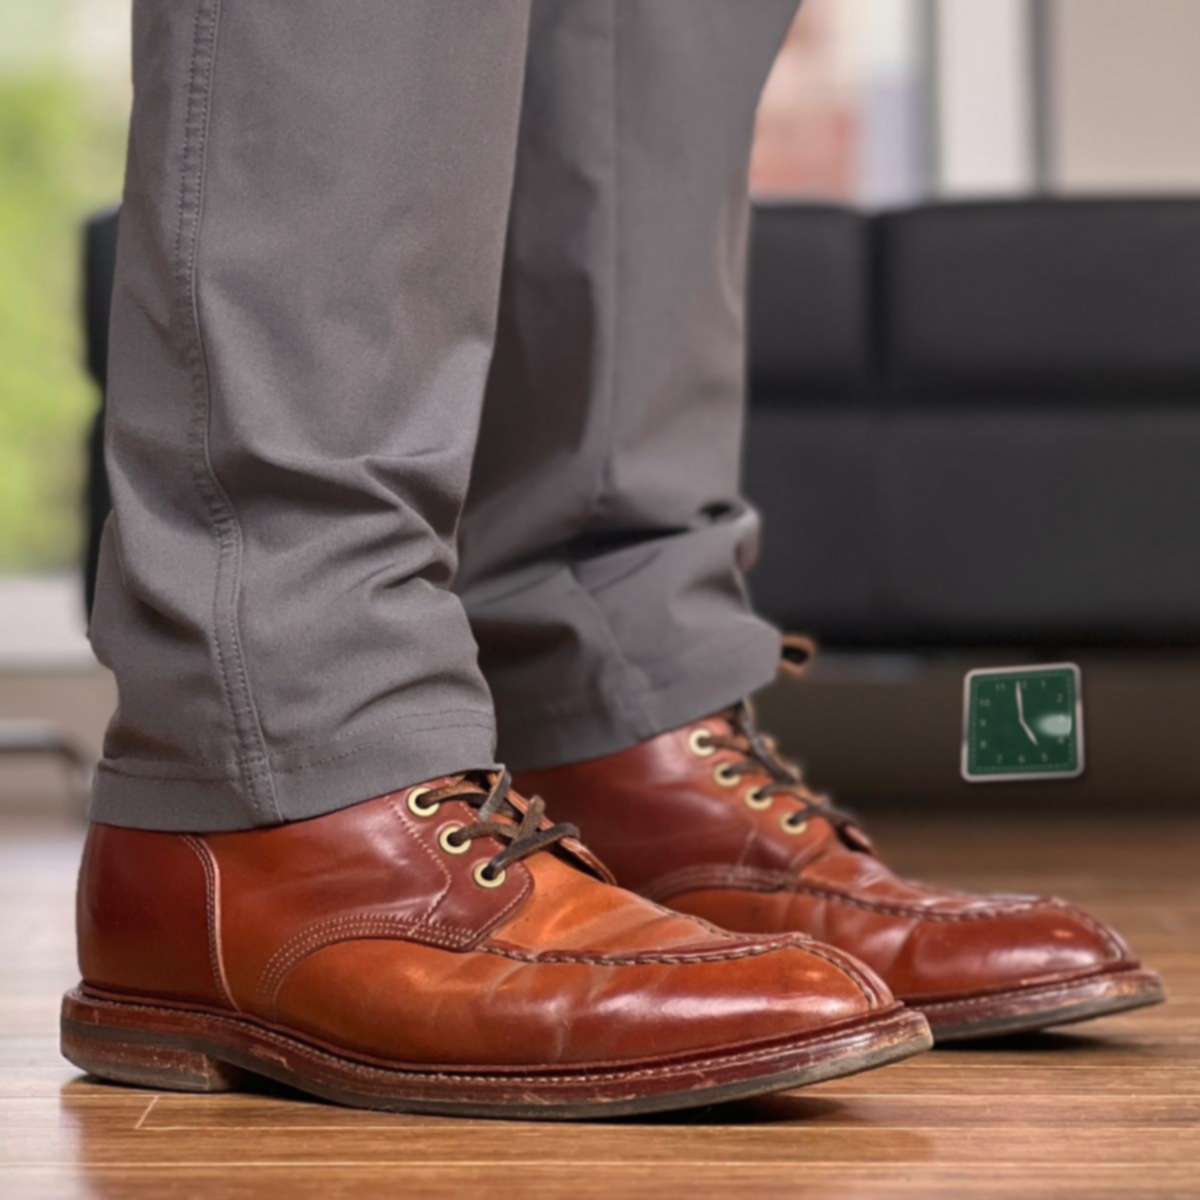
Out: 4h59
